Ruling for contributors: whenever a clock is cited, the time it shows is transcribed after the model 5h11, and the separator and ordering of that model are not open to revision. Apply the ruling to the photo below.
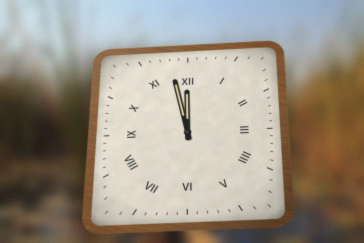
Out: 11h58
